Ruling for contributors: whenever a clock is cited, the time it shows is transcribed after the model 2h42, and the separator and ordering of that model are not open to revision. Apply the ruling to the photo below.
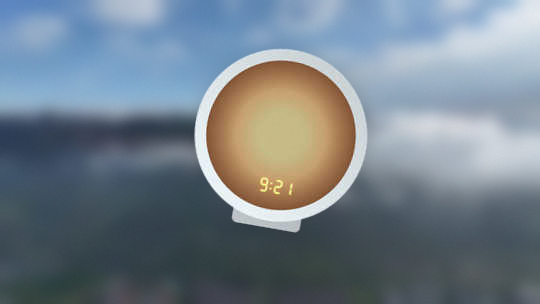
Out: 9h21
